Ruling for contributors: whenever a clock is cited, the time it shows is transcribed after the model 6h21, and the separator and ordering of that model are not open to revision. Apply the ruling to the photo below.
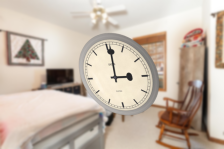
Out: 3h01
